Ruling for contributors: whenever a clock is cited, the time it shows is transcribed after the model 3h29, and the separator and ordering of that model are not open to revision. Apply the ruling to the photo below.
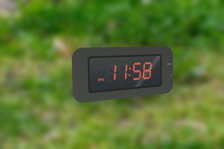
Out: 11h58
